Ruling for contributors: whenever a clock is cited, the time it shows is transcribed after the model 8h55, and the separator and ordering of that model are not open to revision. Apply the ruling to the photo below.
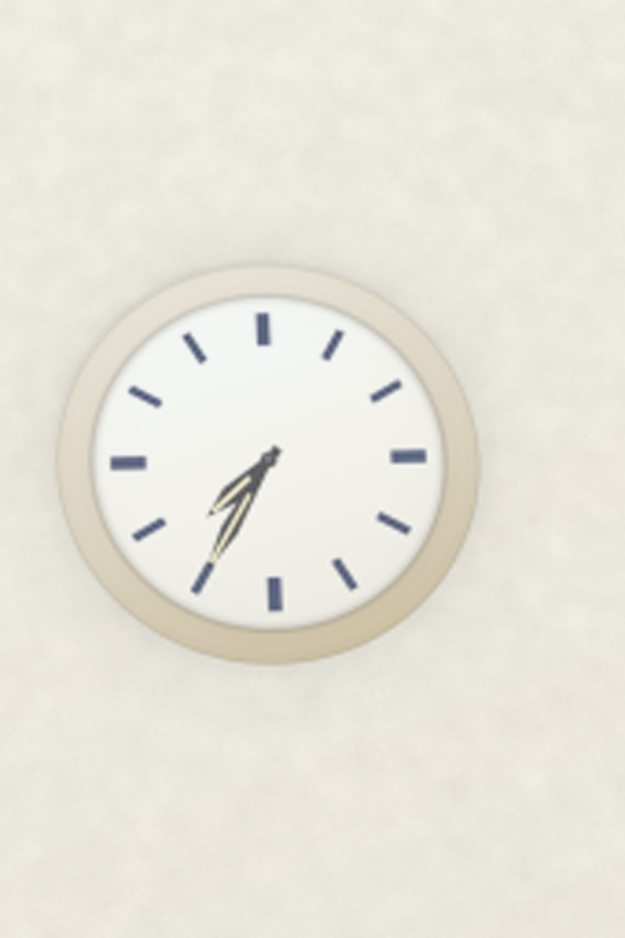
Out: 7h35
